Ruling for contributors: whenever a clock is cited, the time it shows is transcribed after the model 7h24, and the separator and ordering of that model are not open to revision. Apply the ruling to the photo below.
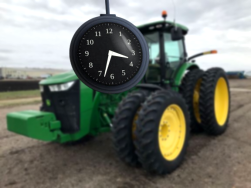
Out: 3h33
